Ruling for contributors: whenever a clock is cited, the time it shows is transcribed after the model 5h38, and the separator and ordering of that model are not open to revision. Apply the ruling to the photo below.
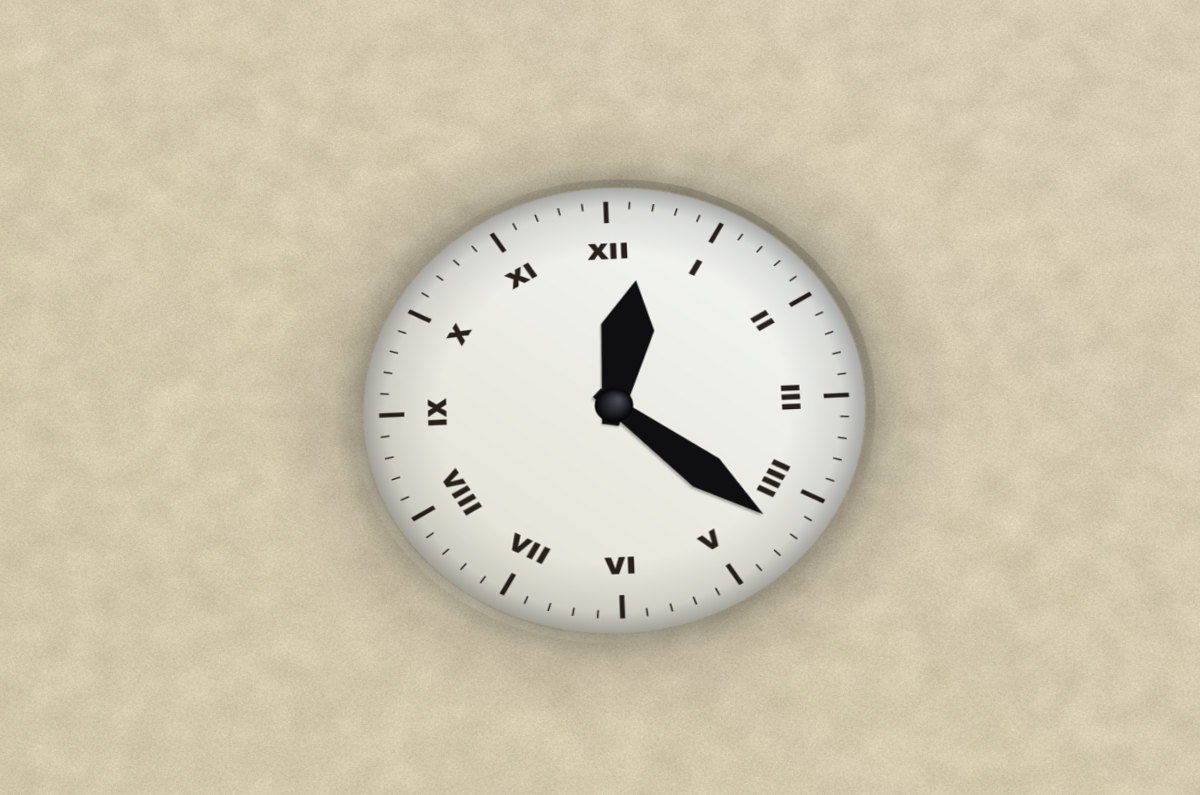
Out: 12h22
